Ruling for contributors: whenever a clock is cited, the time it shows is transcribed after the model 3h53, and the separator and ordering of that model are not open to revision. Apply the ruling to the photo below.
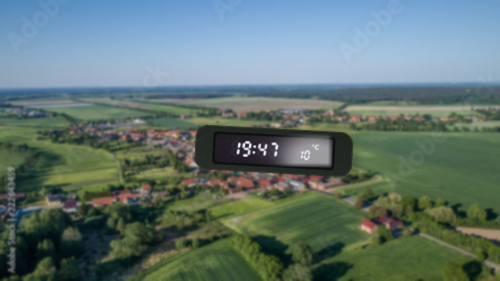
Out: 19h47
